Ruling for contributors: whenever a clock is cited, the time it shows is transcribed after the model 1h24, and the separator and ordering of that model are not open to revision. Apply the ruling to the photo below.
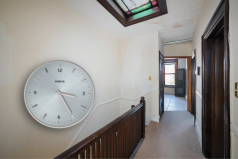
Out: 3h25
